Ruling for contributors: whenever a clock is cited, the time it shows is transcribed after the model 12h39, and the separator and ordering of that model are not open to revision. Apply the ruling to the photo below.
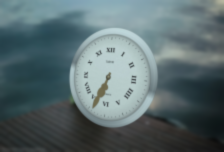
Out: 6h34
